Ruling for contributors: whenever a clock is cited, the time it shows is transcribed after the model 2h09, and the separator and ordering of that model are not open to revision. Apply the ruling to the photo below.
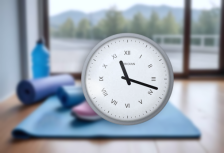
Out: 11h18
